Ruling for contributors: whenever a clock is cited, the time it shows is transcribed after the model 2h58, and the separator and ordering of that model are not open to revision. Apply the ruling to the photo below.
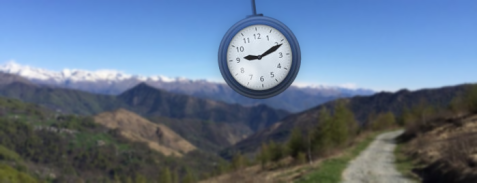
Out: 9h11
